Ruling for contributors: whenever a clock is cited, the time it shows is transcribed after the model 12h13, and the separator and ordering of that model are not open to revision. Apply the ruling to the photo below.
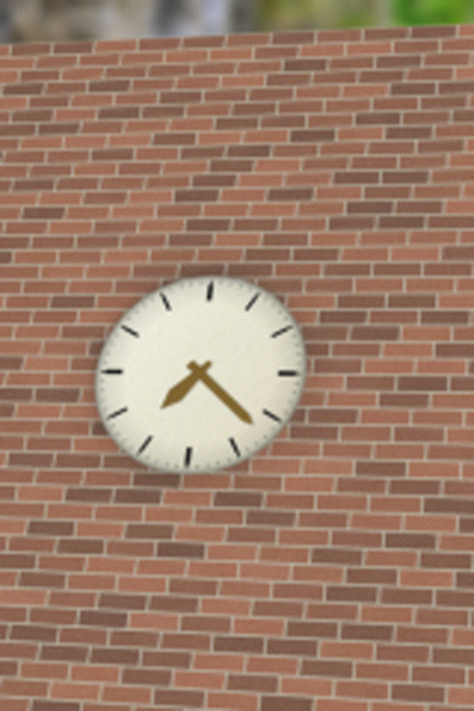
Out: 7h22
